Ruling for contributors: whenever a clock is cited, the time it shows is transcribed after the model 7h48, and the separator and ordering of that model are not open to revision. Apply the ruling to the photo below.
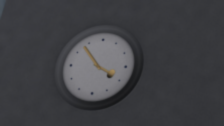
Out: 3h53
